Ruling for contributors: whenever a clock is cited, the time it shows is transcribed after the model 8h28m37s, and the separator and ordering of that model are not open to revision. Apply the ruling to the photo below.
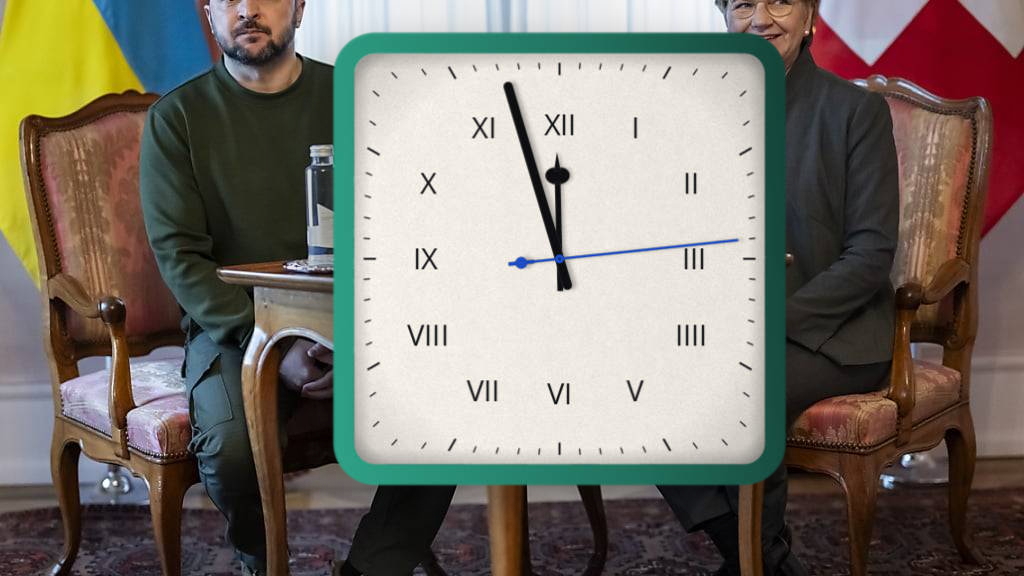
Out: 11h57m14s
